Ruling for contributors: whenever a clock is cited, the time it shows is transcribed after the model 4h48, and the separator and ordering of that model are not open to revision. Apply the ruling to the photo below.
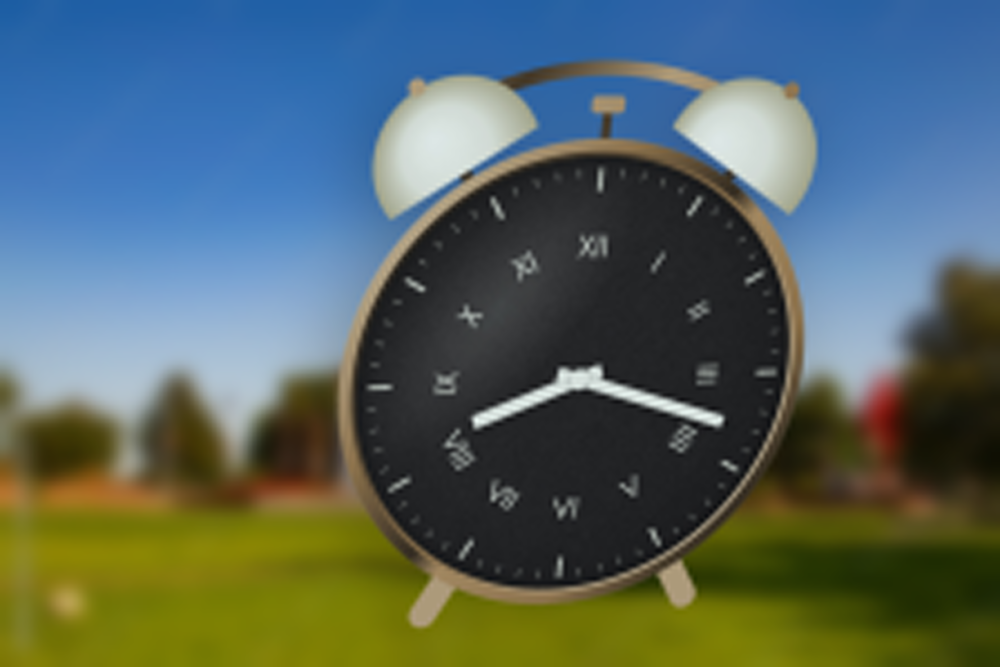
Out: 8h18
